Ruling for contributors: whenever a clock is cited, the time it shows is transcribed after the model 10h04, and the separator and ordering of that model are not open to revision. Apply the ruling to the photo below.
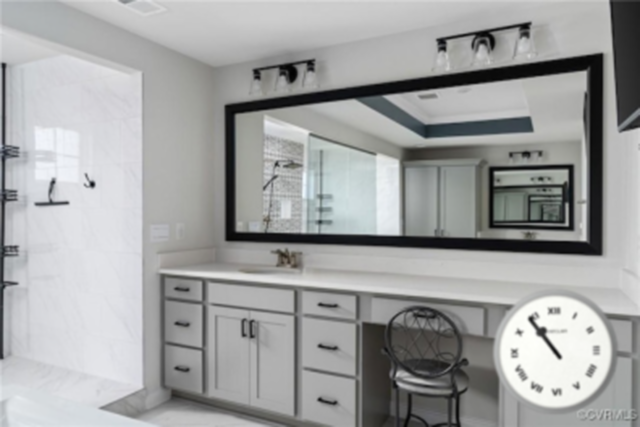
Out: 10h54
